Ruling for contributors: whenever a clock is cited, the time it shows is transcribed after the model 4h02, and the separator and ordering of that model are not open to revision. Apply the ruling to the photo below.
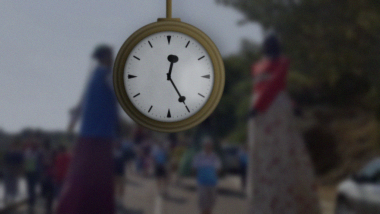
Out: 12h25
